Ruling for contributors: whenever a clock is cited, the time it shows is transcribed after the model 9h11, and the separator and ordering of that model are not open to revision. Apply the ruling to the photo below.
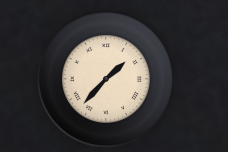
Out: 1h37
